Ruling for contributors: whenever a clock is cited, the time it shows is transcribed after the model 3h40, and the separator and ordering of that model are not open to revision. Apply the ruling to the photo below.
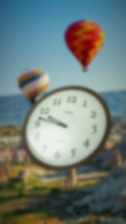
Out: 9h47
